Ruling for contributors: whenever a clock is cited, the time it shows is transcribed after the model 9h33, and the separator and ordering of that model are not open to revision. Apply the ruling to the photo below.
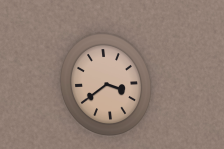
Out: 3h40
